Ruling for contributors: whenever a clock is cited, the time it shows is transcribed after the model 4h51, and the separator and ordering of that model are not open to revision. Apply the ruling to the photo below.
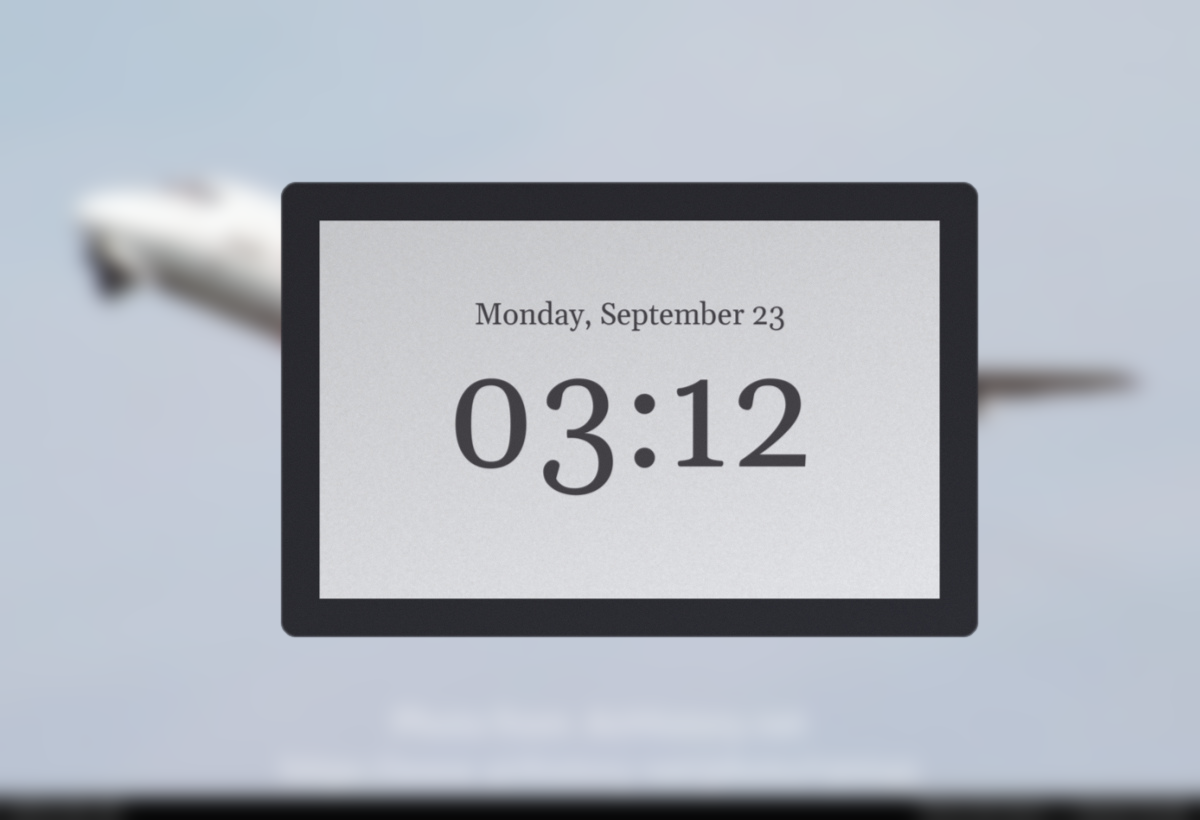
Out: 3h12
